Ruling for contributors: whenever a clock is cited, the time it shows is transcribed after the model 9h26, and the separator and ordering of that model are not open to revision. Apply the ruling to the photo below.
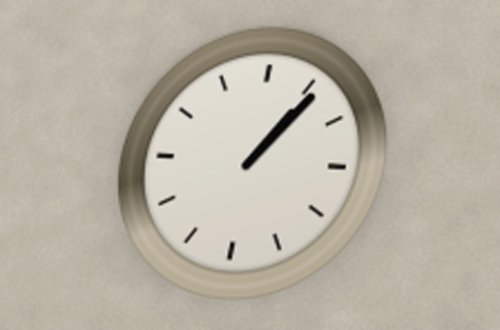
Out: 1h06
